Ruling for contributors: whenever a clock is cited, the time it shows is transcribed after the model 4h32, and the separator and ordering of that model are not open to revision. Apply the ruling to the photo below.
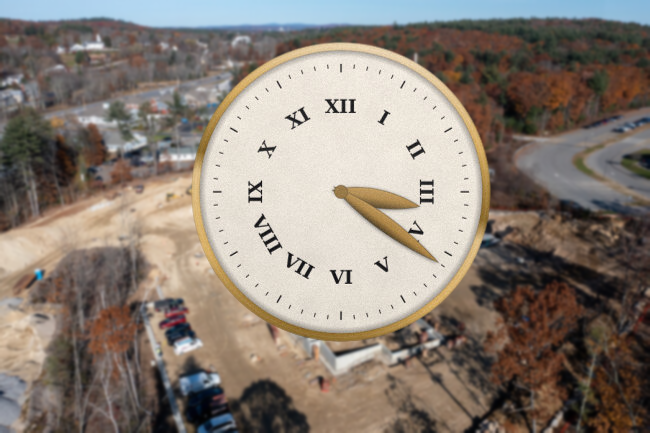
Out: 3h21
